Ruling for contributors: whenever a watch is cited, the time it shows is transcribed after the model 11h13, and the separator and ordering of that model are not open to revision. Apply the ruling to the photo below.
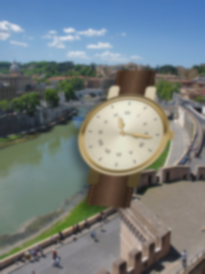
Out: 11h16
